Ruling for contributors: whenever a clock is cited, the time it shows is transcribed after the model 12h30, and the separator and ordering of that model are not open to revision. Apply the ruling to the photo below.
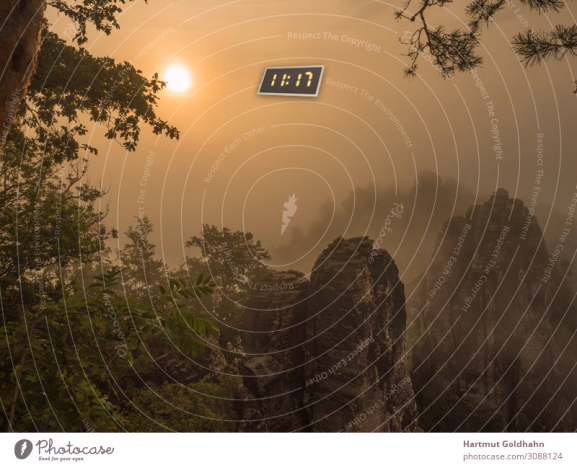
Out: 11h17
